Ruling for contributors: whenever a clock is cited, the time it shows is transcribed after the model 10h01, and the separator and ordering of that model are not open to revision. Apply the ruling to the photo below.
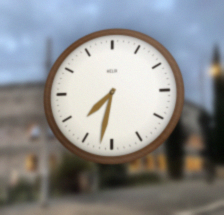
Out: 7h32
